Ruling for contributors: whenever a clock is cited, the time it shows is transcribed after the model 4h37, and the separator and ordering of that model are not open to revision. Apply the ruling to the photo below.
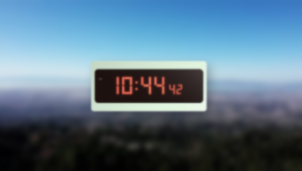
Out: 10h44
